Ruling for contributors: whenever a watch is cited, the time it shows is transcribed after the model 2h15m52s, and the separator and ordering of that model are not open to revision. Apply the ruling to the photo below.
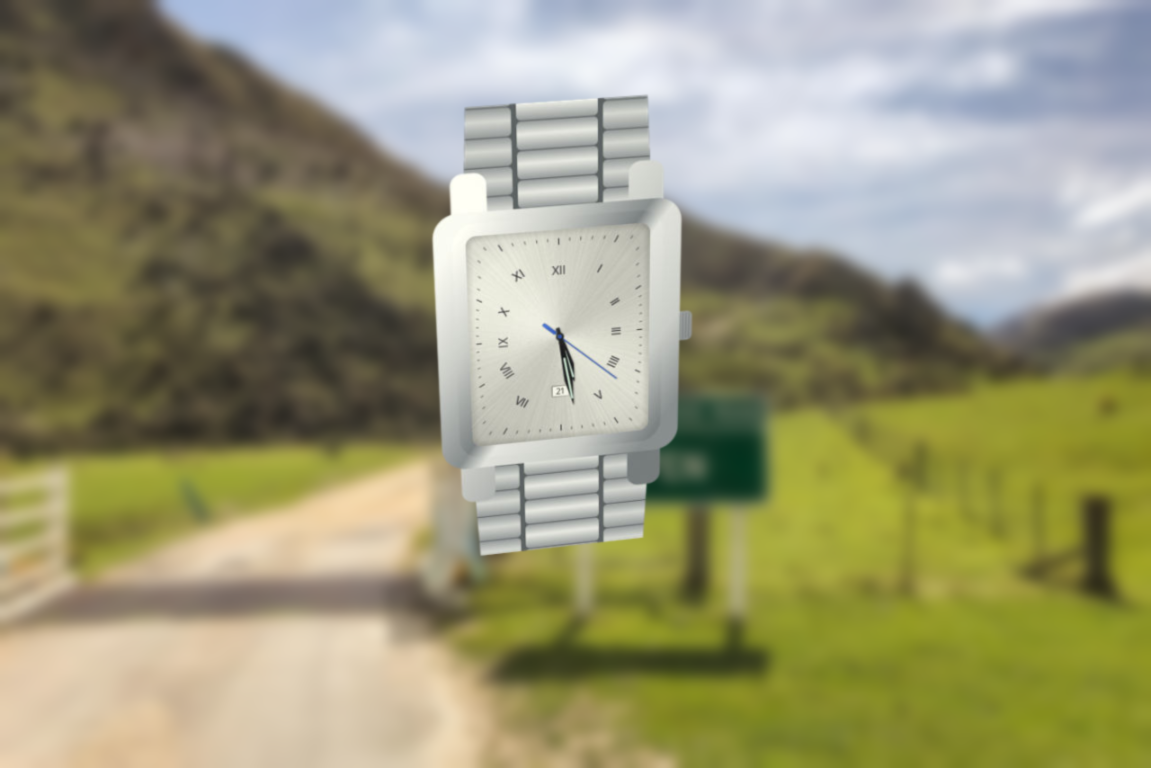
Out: 5h28m22s
